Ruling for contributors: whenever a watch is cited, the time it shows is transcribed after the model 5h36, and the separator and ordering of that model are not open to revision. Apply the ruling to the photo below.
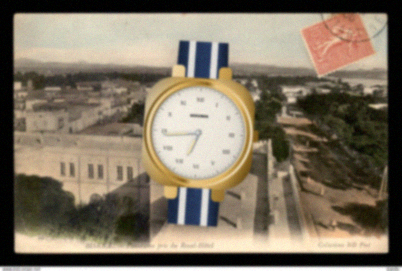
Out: 6h44
